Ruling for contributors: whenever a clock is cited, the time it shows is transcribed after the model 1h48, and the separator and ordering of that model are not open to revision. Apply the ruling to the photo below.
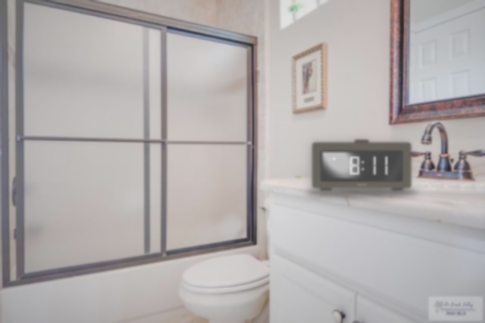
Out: 8h11
